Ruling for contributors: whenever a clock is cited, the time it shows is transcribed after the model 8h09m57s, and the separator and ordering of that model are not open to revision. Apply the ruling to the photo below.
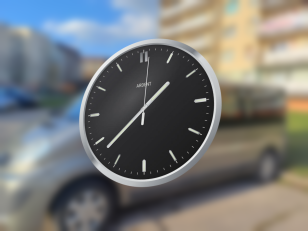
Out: 1h38m01s
